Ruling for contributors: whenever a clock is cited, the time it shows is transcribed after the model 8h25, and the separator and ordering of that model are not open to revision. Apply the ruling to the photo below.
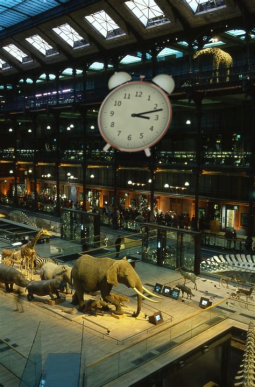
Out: 3h12
